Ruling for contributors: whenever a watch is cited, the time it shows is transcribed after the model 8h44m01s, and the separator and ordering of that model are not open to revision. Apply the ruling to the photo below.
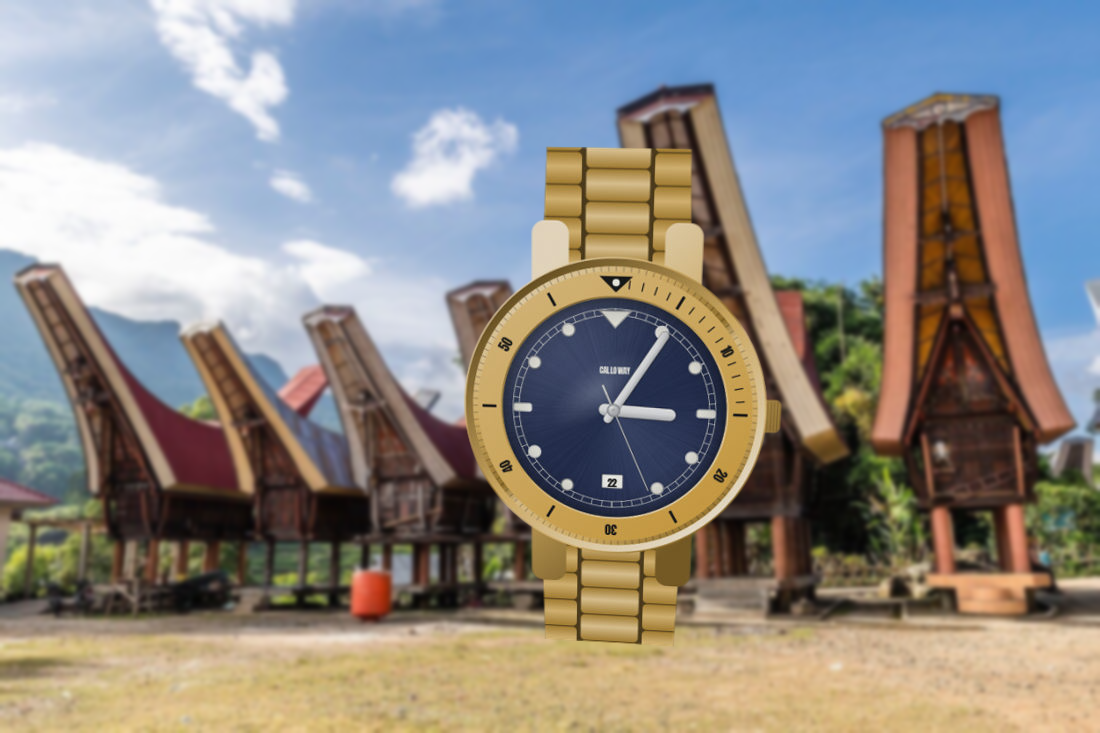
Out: 3h05m26s
